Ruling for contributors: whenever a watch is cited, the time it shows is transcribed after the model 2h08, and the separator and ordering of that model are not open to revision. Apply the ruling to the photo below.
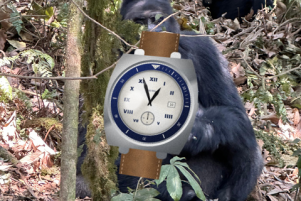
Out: 12h56
